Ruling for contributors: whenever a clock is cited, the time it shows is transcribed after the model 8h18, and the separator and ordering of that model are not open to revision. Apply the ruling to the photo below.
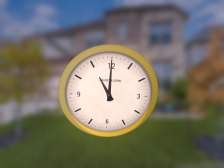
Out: 11h00
